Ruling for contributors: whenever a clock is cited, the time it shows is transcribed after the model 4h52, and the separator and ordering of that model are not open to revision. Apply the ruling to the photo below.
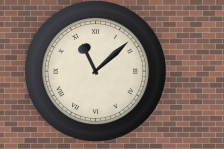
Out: 11h08
